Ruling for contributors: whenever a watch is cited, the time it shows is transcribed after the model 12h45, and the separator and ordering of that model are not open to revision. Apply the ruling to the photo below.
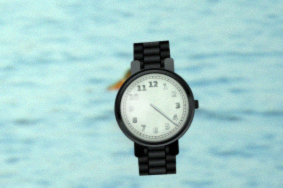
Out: 4h22
